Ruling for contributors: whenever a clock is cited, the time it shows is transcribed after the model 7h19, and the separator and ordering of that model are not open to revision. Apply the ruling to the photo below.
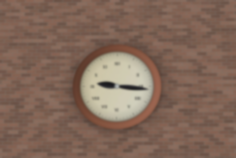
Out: 9h16
